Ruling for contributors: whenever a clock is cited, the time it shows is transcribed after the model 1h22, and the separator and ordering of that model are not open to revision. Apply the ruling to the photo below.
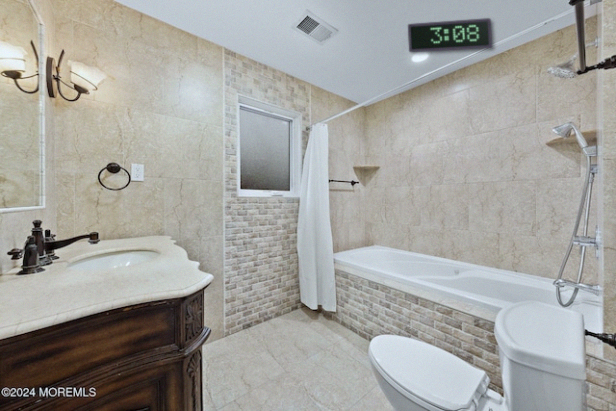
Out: 3h08
